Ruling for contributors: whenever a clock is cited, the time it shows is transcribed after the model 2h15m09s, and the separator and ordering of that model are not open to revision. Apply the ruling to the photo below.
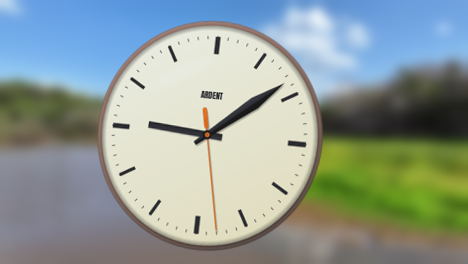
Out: 9h08m28s
